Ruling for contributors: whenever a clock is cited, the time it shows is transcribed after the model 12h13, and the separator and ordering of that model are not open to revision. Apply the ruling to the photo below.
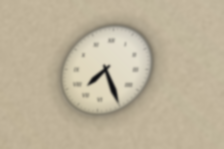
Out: 7h25
